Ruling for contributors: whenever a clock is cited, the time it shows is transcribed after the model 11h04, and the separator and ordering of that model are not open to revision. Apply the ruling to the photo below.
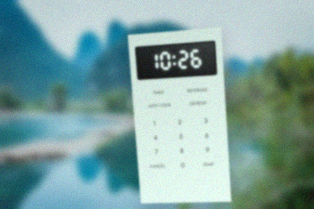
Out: 10h26
